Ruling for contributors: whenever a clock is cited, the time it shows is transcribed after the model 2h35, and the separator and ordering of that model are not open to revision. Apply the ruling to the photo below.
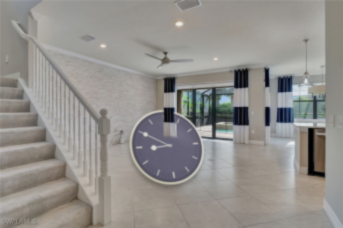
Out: 8h50
